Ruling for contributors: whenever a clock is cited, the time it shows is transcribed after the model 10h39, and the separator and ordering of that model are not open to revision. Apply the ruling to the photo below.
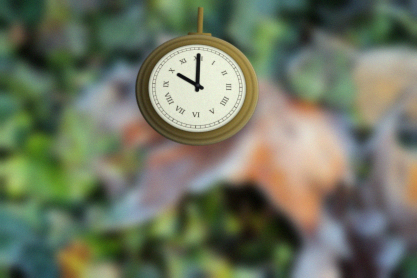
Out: 10h00
